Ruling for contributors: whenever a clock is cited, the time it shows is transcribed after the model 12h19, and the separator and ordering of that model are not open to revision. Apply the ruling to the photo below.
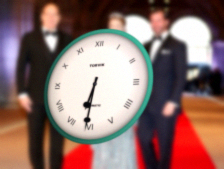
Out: 6h31
